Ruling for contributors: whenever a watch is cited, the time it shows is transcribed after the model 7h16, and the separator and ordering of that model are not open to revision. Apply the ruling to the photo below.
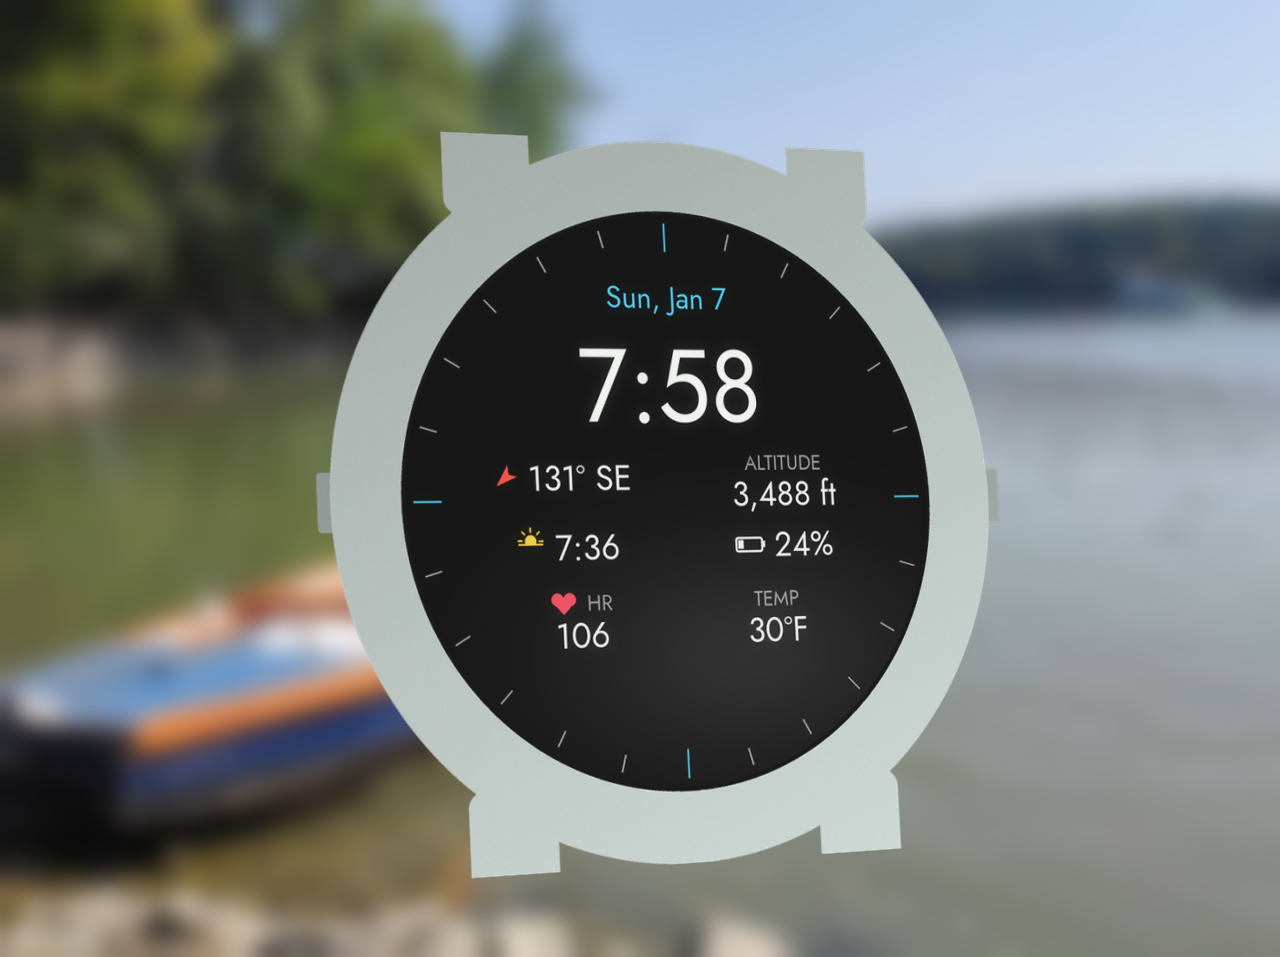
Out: 7h58
